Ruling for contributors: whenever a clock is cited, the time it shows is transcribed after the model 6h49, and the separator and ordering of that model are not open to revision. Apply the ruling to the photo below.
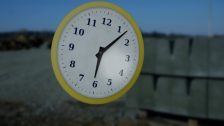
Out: 6h07
